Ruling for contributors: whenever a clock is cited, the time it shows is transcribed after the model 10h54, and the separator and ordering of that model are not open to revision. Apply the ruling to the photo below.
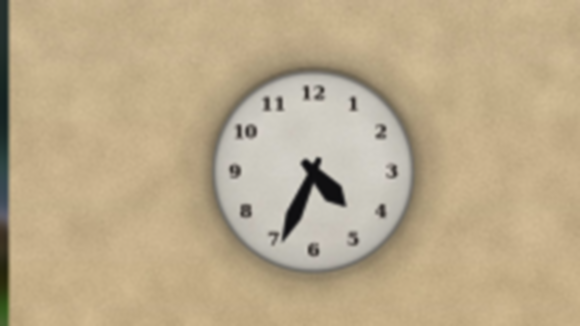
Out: 4h34
